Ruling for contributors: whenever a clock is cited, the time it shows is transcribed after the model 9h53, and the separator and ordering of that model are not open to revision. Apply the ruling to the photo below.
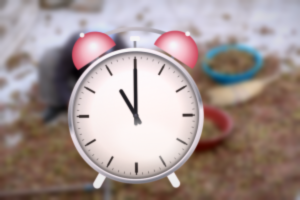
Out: 11h00
